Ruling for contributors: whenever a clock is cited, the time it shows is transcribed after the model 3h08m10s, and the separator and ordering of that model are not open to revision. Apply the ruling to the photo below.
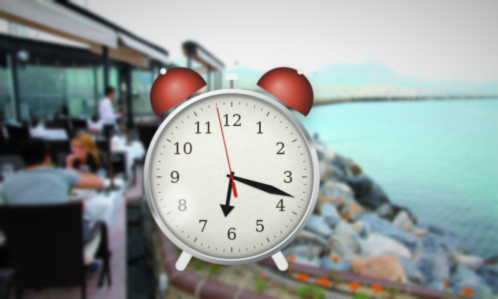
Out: 6h17m58s
